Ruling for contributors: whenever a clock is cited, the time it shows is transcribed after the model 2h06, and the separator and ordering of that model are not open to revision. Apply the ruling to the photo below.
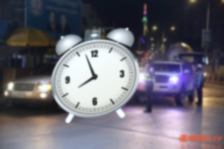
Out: 7h57
